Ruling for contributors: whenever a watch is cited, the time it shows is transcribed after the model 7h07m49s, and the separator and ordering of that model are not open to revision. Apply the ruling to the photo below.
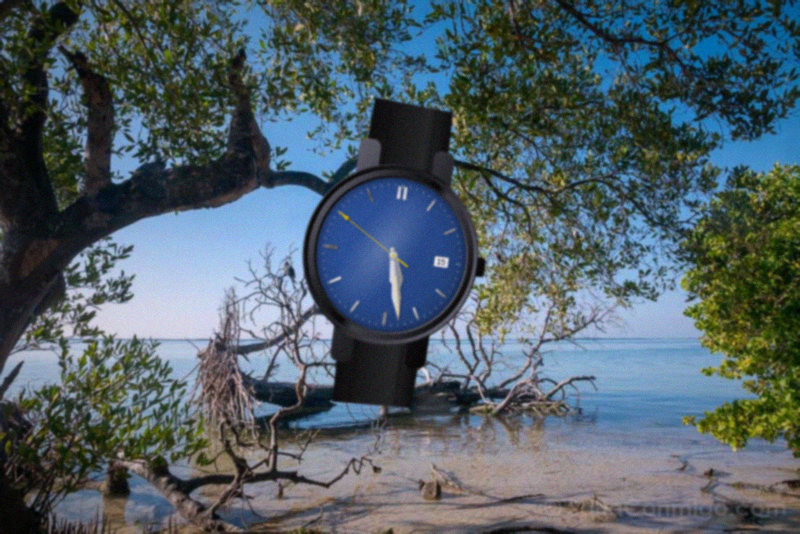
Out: 5h27m50s
